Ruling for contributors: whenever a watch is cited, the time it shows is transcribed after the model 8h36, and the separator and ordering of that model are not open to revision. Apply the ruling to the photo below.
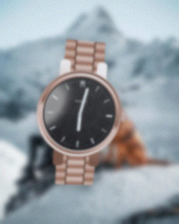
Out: 6h02
